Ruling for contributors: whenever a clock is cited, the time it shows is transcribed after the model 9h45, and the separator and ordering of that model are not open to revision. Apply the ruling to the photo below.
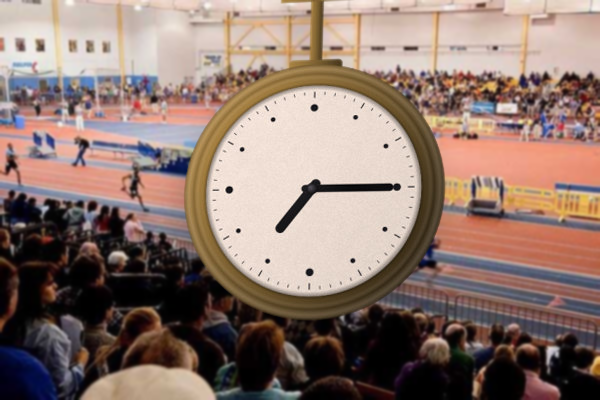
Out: 7h15
